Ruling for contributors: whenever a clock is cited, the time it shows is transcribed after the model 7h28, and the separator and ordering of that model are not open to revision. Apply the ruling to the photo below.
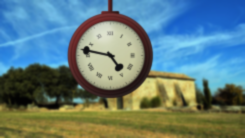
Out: 4h47
